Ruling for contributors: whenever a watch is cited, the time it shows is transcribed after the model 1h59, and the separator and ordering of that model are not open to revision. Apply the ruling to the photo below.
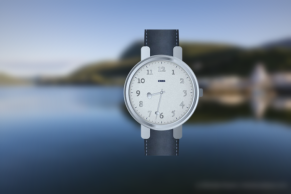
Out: 8h32
